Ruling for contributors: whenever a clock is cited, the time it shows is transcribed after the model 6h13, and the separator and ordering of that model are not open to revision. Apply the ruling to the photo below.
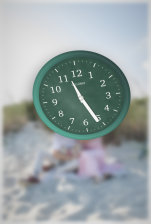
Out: 11h26
